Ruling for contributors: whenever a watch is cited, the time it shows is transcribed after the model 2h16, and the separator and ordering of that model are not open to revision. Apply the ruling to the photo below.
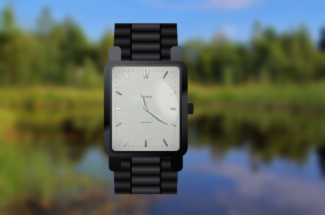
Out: 11h21
